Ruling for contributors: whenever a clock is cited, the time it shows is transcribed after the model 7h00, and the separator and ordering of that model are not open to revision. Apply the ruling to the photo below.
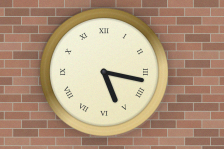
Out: 5h17
